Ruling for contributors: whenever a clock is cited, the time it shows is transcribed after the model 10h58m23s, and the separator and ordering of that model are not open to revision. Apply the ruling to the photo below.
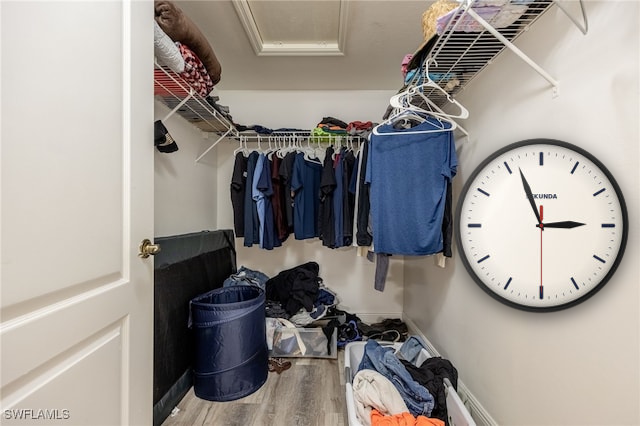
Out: 2h56m30s
